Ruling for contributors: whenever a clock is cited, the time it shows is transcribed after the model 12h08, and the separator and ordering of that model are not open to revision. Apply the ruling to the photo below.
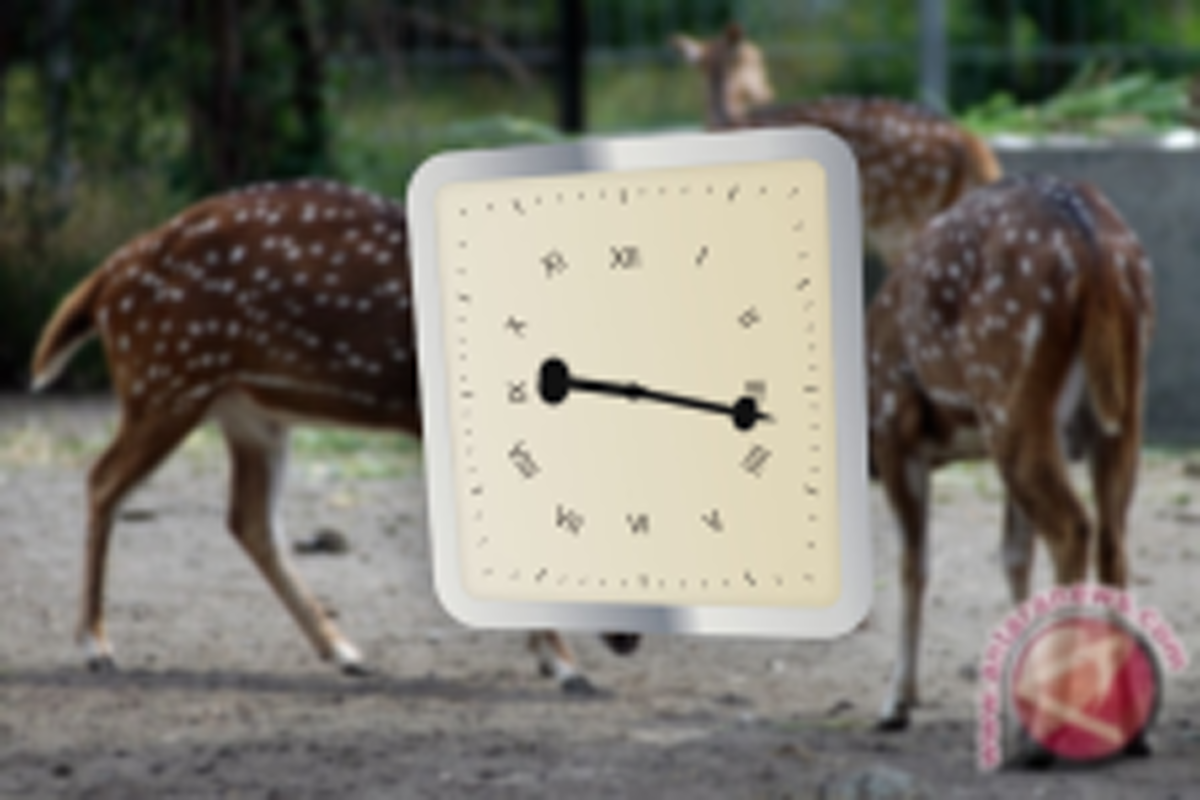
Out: 9h17
